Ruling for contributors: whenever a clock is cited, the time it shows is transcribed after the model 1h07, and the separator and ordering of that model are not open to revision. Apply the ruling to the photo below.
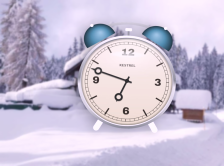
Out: 6h48
